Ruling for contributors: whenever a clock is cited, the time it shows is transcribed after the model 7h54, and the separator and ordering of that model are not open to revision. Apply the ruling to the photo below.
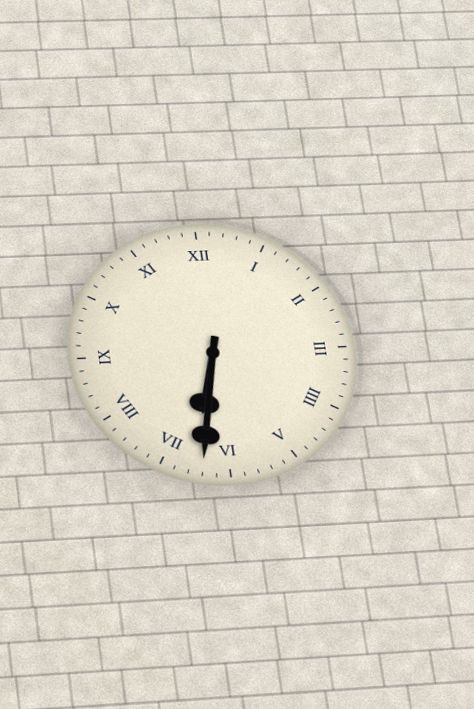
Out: 6h32
